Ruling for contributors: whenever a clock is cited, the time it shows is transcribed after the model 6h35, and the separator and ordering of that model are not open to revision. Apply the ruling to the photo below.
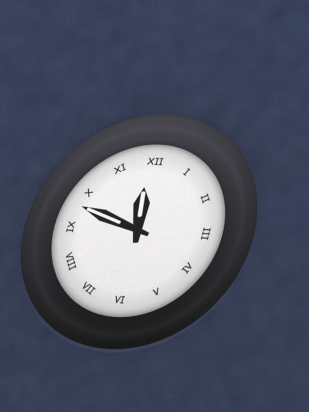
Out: 11h48
